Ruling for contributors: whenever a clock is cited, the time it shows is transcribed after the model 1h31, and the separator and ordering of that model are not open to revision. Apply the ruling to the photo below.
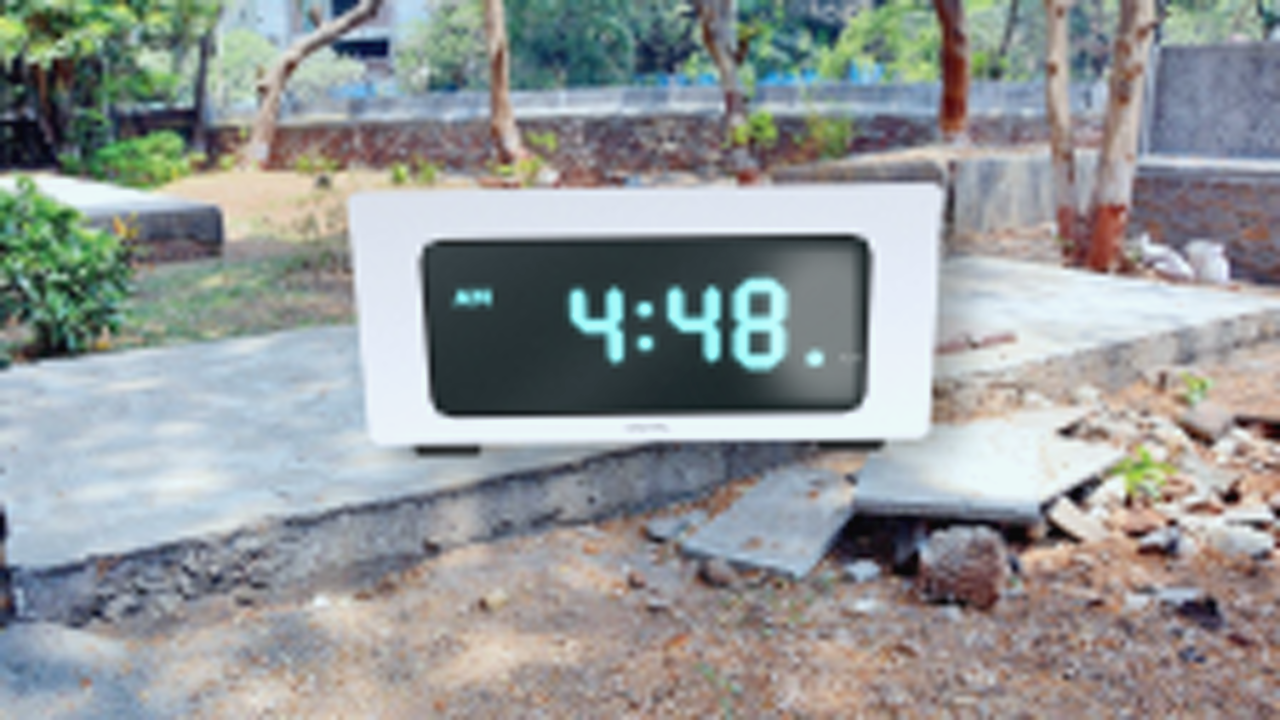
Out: 4h48
